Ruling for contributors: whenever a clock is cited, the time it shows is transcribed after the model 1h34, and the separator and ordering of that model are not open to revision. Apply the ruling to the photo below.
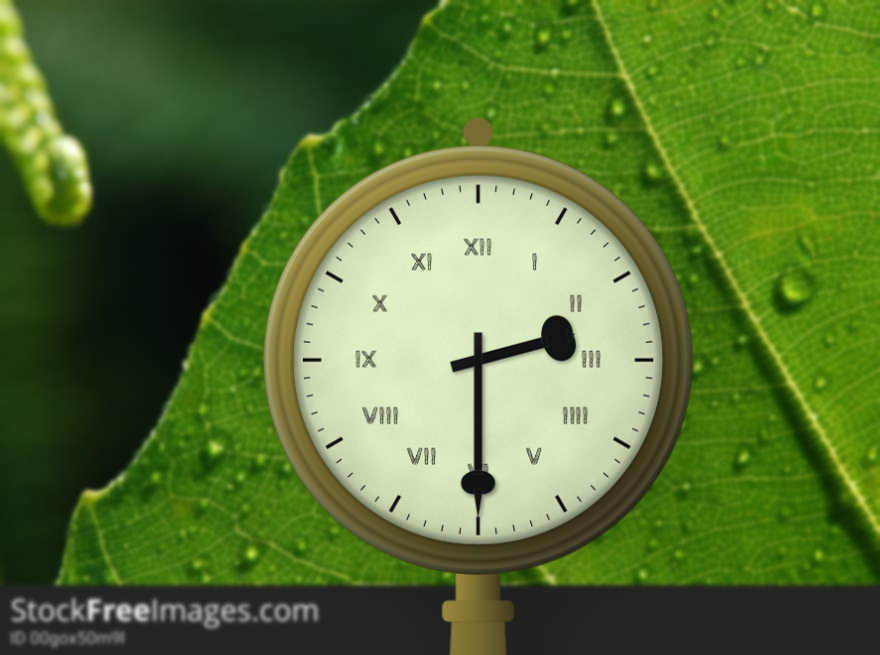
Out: 2h30
